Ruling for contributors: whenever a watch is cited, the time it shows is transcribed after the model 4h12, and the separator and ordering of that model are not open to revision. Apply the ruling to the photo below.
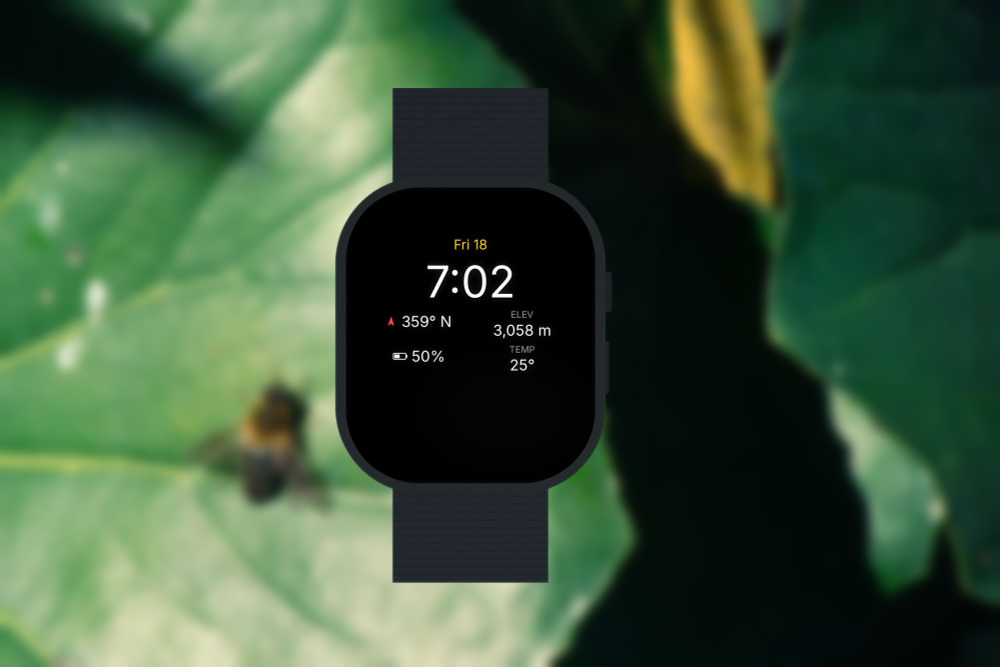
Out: 7h02
